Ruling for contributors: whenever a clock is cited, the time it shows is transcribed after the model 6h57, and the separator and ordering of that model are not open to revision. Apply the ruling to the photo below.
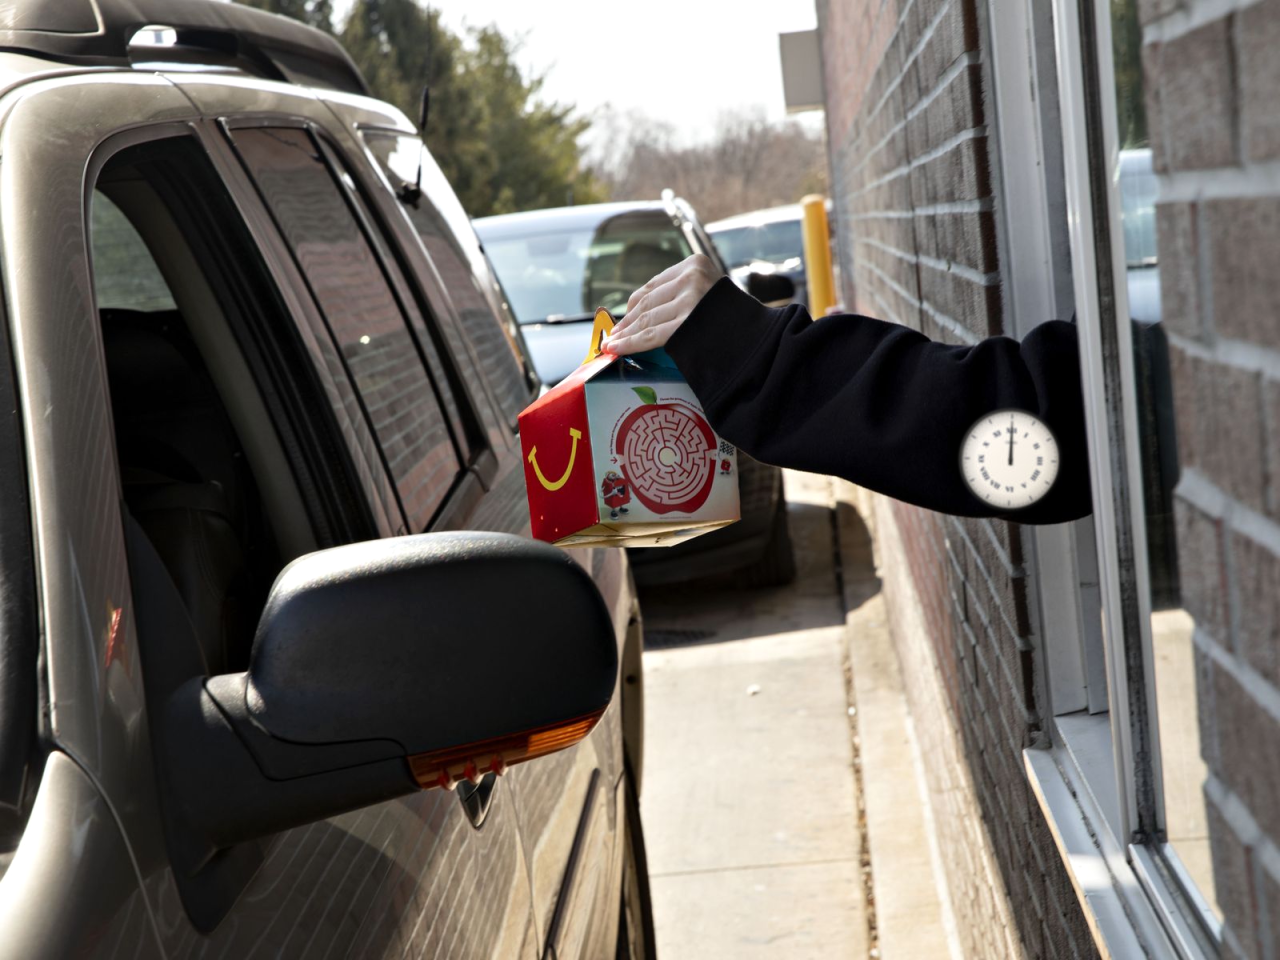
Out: 12h00
